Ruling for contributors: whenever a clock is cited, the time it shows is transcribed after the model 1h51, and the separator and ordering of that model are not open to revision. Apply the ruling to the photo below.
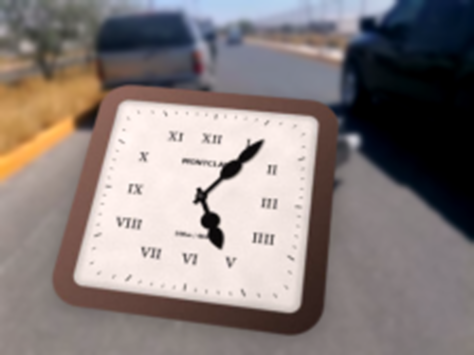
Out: 5h06
